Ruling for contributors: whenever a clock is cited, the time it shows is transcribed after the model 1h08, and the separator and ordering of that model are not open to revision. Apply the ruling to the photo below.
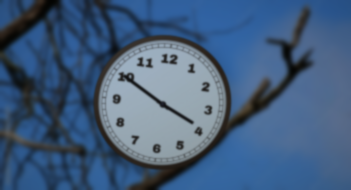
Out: 3h50
